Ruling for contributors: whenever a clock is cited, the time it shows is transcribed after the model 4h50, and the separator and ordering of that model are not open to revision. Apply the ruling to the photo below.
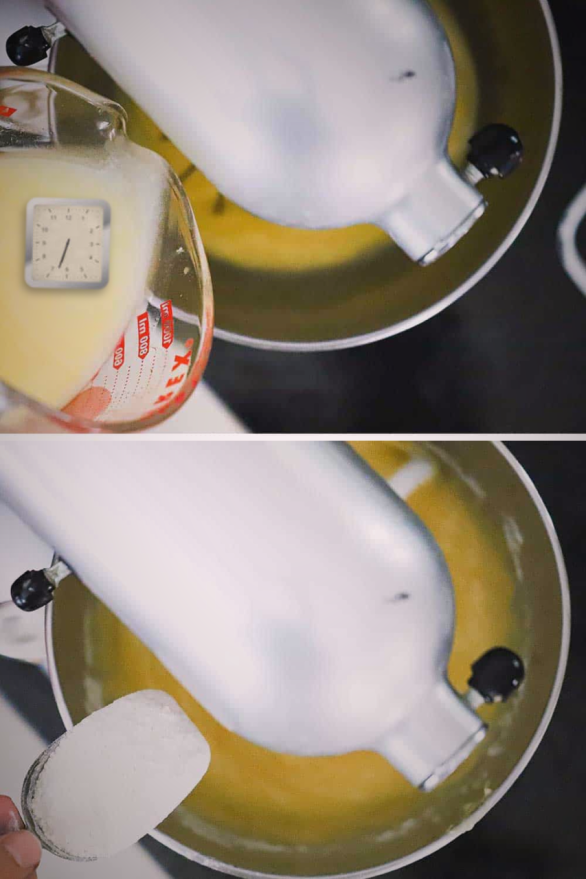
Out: 6h33
